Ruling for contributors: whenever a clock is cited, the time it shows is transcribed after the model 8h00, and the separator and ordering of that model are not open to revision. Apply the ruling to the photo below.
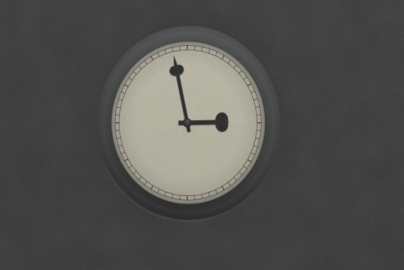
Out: 2h58
